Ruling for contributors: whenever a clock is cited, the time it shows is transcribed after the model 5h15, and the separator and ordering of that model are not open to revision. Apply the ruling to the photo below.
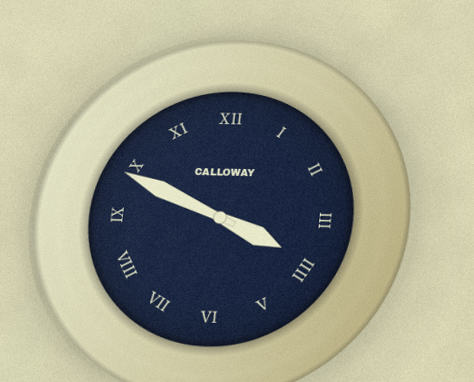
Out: 3h49
